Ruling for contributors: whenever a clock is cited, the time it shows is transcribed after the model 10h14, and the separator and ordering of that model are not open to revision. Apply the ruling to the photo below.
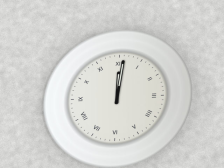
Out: 12h01
